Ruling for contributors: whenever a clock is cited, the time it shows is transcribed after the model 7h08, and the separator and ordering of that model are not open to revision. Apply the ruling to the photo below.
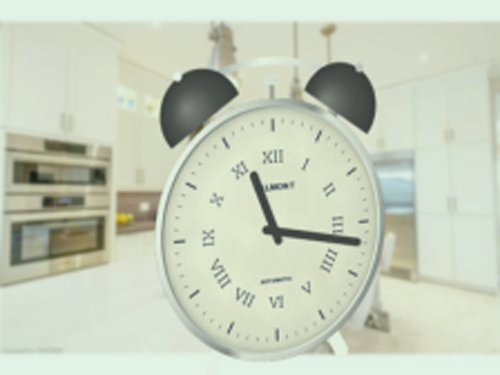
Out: 11h17
